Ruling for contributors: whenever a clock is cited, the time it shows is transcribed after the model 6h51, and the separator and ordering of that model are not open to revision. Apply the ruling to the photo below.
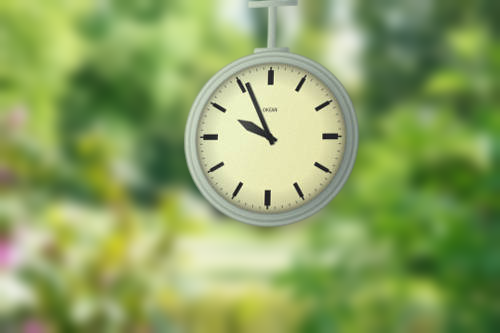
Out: 9h56
